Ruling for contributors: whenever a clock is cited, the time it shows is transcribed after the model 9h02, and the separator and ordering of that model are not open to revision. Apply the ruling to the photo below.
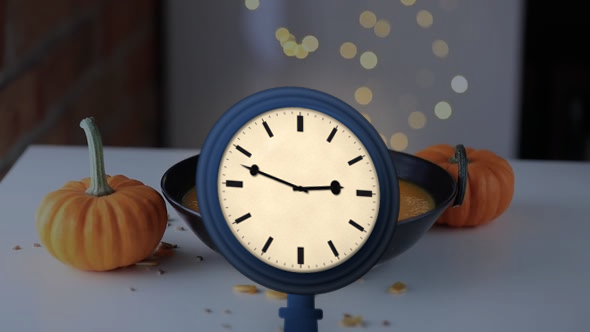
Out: 2h48
